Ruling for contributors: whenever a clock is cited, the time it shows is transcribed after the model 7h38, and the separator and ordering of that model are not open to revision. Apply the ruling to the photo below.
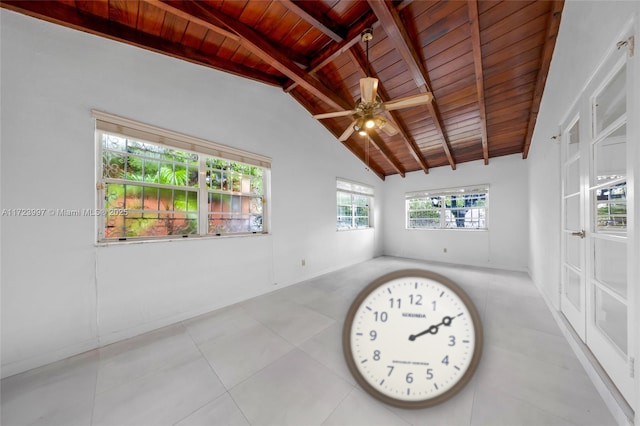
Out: 2h10
